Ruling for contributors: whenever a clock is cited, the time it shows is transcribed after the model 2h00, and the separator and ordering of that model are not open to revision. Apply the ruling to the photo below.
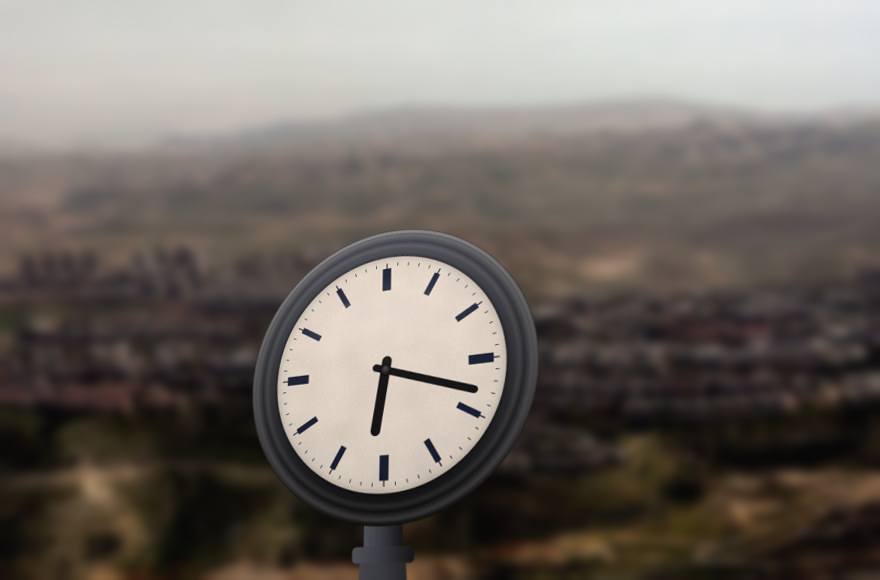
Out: 6h18
